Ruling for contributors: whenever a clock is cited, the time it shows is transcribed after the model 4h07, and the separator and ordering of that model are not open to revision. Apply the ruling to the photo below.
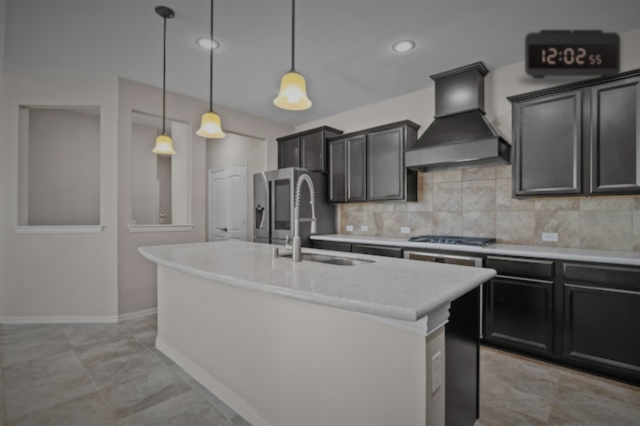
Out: 12h02
